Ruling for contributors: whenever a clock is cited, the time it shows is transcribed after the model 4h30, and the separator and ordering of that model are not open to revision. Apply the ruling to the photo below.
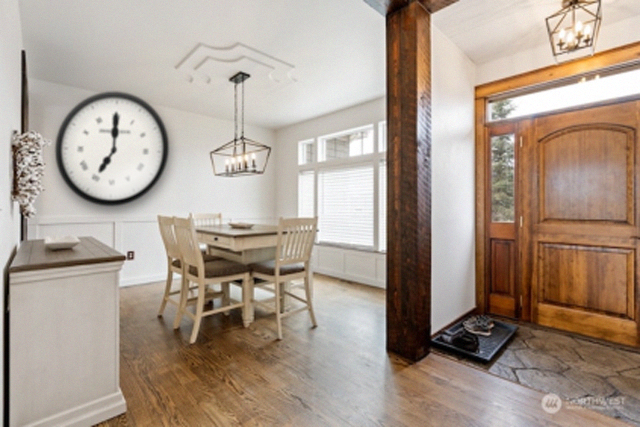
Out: 7h00
